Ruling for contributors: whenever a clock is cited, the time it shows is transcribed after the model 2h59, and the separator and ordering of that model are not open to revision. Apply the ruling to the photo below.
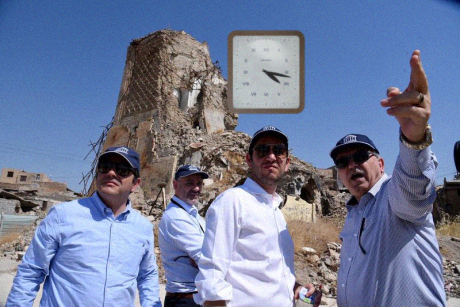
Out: 4h17
